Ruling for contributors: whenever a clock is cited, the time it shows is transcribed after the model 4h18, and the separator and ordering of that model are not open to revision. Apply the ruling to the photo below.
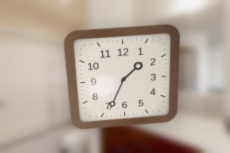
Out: 1h34
